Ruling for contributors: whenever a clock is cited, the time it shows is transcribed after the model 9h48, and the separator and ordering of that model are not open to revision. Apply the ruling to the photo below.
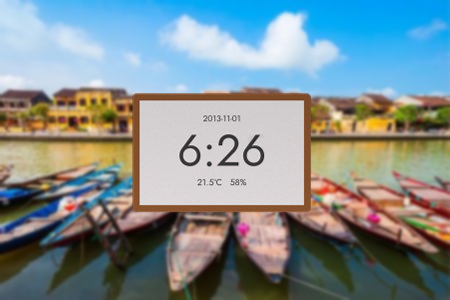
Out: 6h26
